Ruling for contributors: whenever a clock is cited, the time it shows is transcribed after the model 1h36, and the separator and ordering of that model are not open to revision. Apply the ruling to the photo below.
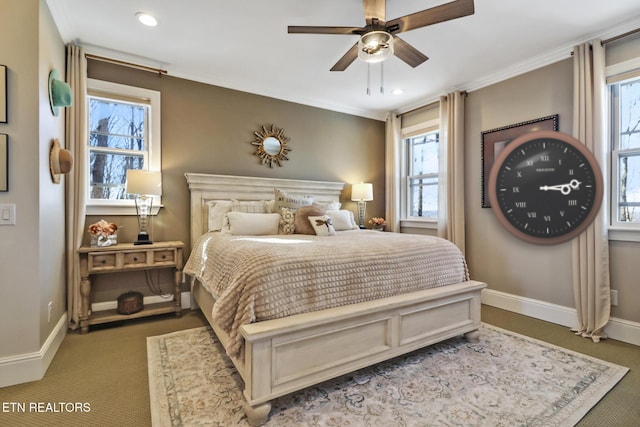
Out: 3h14
